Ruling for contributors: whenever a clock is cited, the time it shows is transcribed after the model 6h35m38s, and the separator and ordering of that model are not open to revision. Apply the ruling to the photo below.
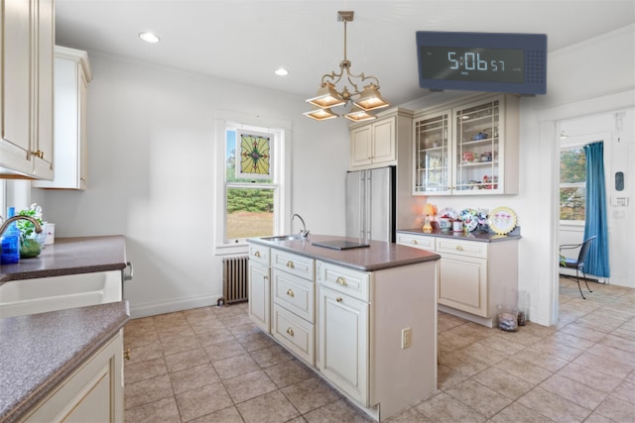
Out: 5h06m57s
